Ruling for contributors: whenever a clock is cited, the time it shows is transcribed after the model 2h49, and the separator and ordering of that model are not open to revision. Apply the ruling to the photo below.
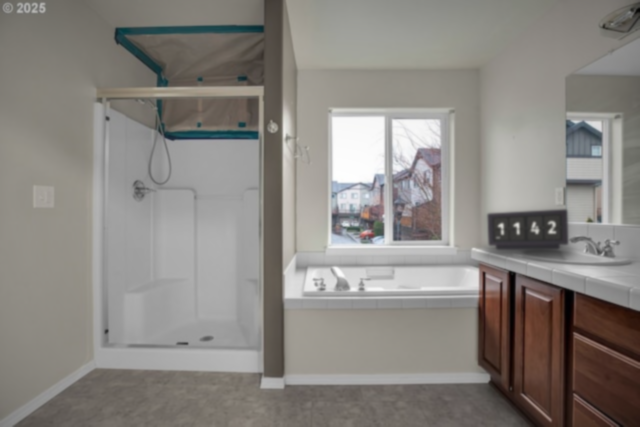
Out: 11h42
